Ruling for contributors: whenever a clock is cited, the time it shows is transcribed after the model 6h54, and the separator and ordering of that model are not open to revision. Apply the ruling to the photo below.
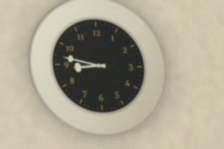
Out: 8h47
